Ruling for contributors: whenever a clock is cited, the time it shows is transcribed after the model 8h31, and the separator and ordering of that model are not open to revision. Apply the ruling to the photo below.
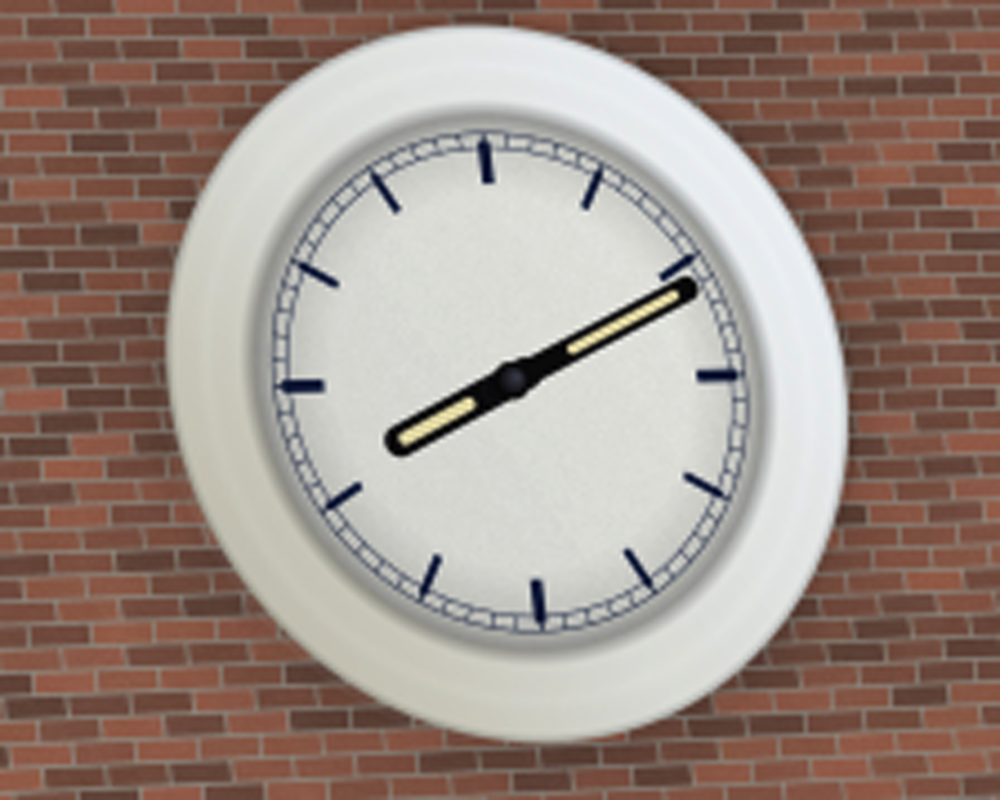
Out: 8h11
